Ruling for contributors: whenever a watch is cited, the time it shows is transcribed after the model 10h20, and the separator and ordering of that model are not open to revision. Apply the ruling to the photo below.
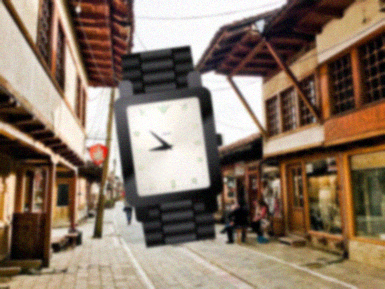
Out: 8h53
